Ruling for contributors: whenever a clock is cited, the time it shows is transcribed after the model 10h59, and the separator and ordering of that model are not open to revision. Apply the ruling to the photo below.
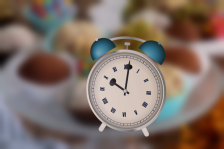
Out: 10h01
